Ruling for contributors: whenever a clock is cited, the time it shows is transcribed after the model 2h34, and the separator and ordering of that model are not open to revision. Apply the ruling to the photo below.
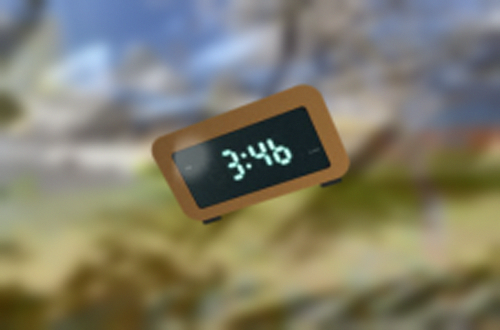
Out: 3h46
